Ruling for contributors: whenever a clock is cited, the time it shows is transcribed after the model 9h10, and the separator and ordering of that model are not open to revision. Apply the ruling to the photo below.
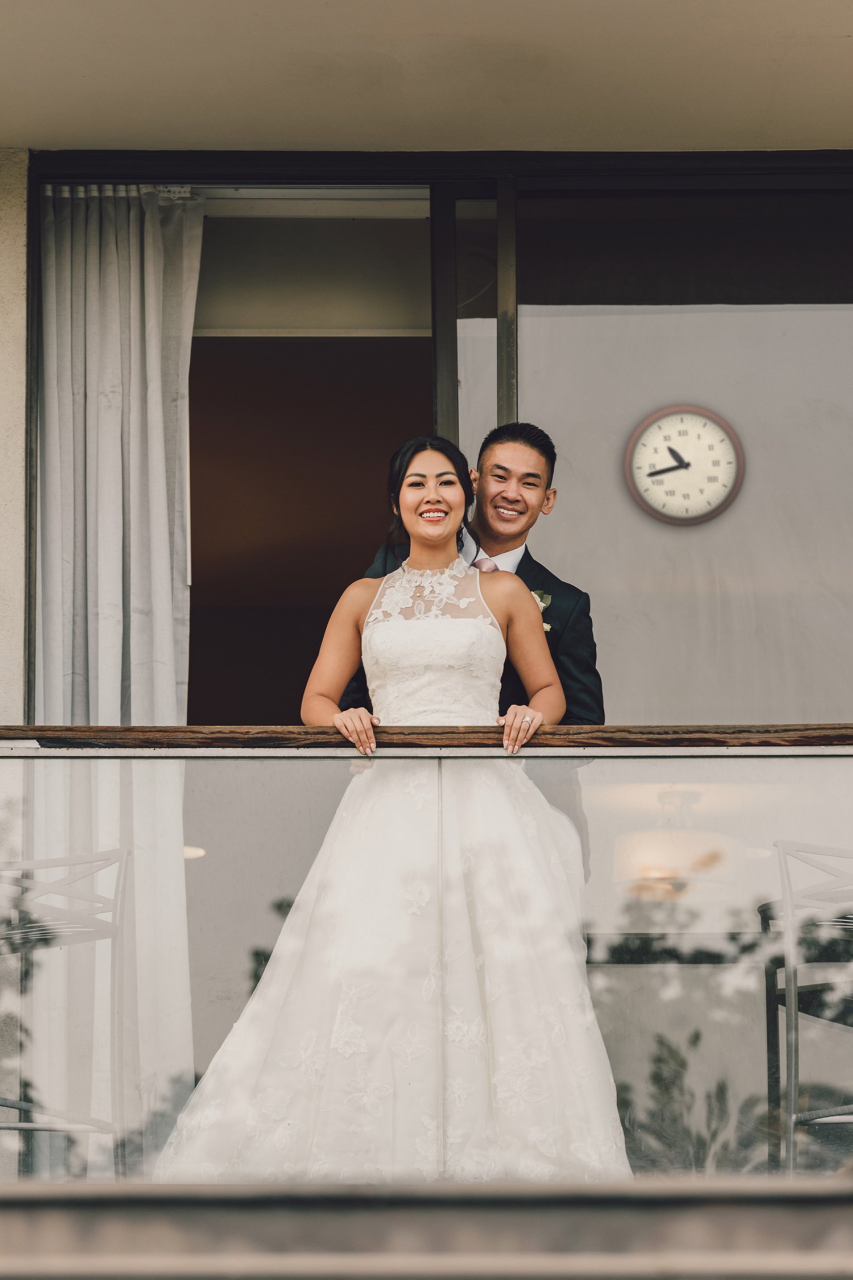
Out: 10h43
